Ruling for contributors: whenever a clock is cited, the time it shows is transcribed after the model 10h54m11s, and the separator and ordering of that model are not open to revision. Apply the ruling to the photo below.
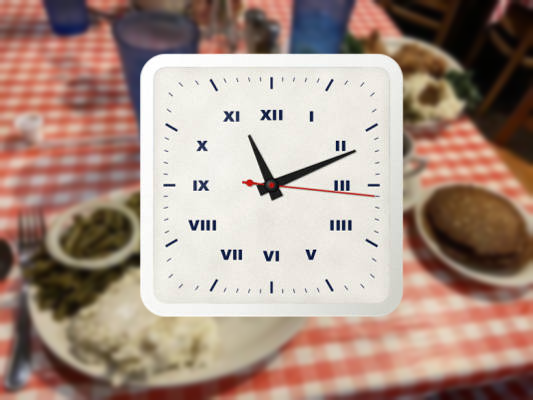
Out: 11h11m16s
